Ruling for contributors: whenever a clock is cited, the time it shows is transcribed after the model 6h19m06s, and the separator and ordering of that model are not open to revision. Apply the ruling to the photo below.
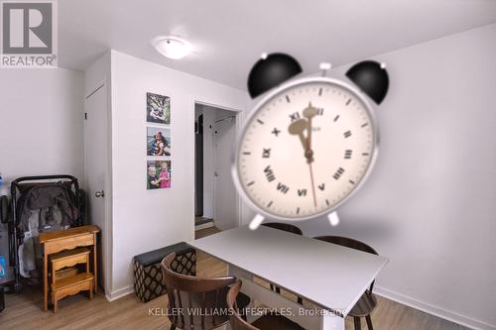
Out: 10h58m27s
